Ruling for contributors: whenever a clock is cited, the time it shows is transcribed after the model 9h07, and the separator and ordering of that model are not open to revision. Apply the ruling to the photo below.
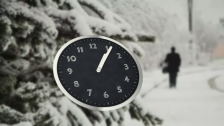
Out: 1h06
